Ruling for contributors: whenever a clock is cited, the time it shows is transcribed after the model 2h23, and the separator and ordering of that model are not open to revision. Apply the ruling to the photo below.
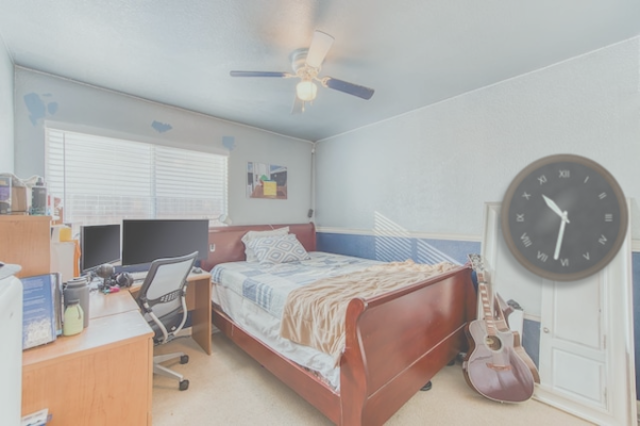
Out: 10h32
